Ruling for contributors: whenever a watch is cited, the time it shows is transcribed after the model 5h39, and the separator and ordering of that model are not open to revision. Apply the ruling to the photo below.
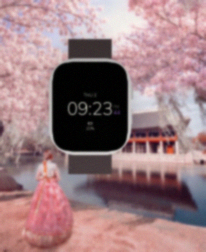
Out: 9h23
